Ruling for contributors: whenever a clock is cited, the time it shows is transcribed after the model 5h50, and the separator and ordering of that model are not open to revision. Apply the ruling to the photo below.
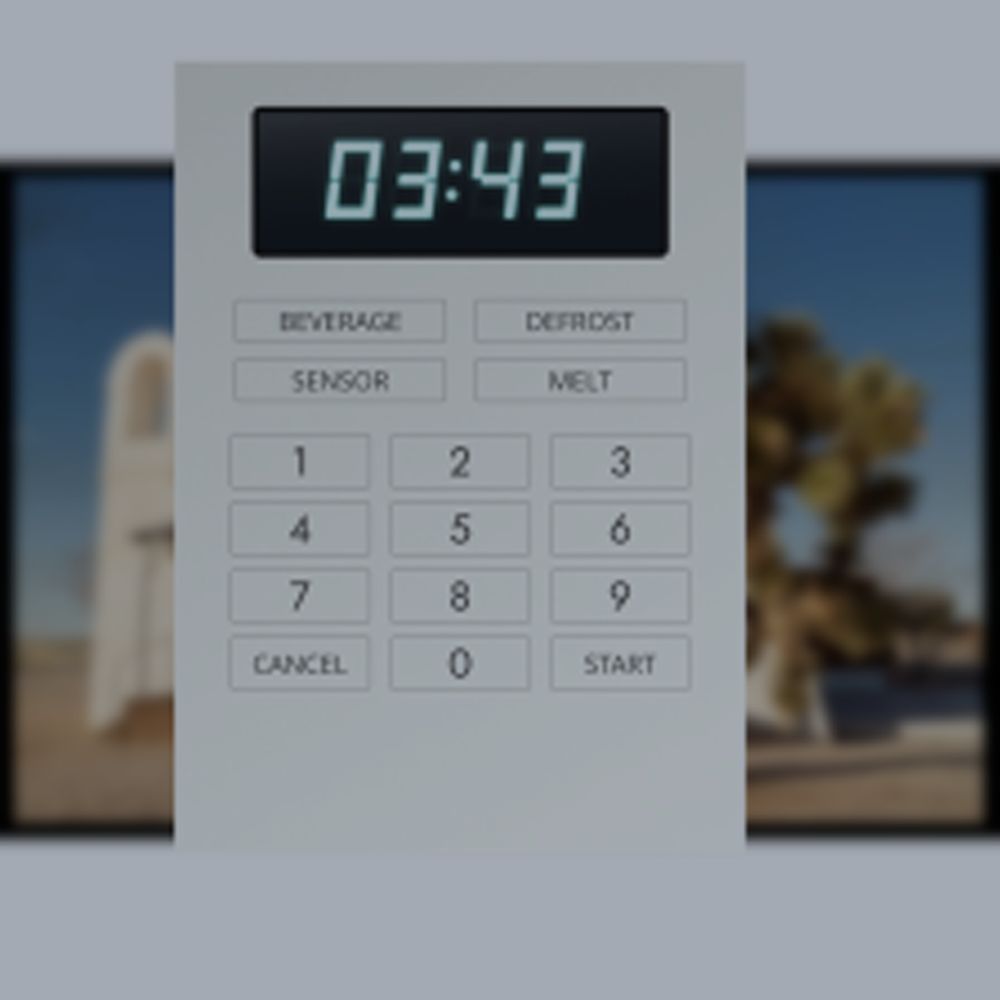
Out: 3h43
